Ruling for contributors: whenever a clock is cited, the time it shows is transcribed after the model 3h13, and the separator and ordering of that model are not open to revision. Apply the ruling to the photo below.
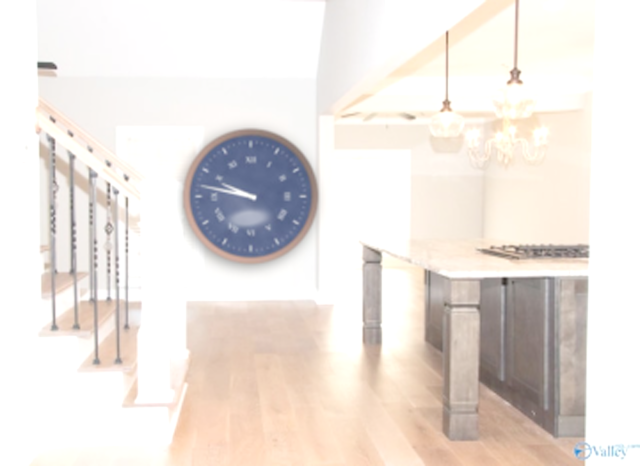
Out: 9h47
